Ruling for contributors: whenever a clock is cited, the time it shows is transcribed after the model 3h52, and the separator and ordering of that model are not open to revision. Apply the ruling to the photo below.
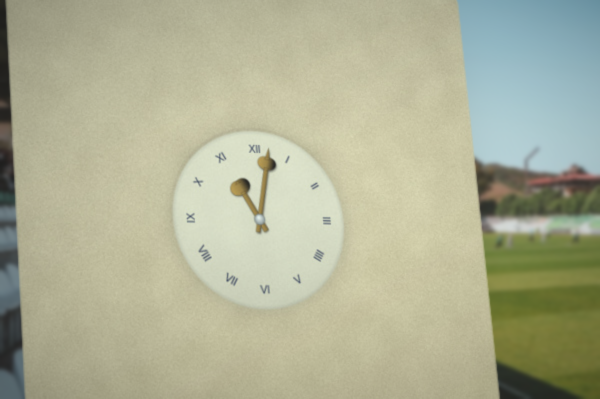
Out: 11h02
